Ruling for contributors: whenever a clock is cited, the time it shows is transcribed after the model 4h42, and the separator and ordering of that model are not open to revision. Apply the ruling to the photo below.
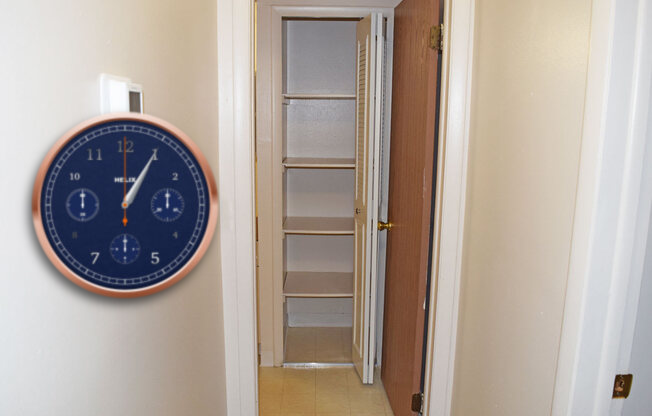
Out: 1h05
